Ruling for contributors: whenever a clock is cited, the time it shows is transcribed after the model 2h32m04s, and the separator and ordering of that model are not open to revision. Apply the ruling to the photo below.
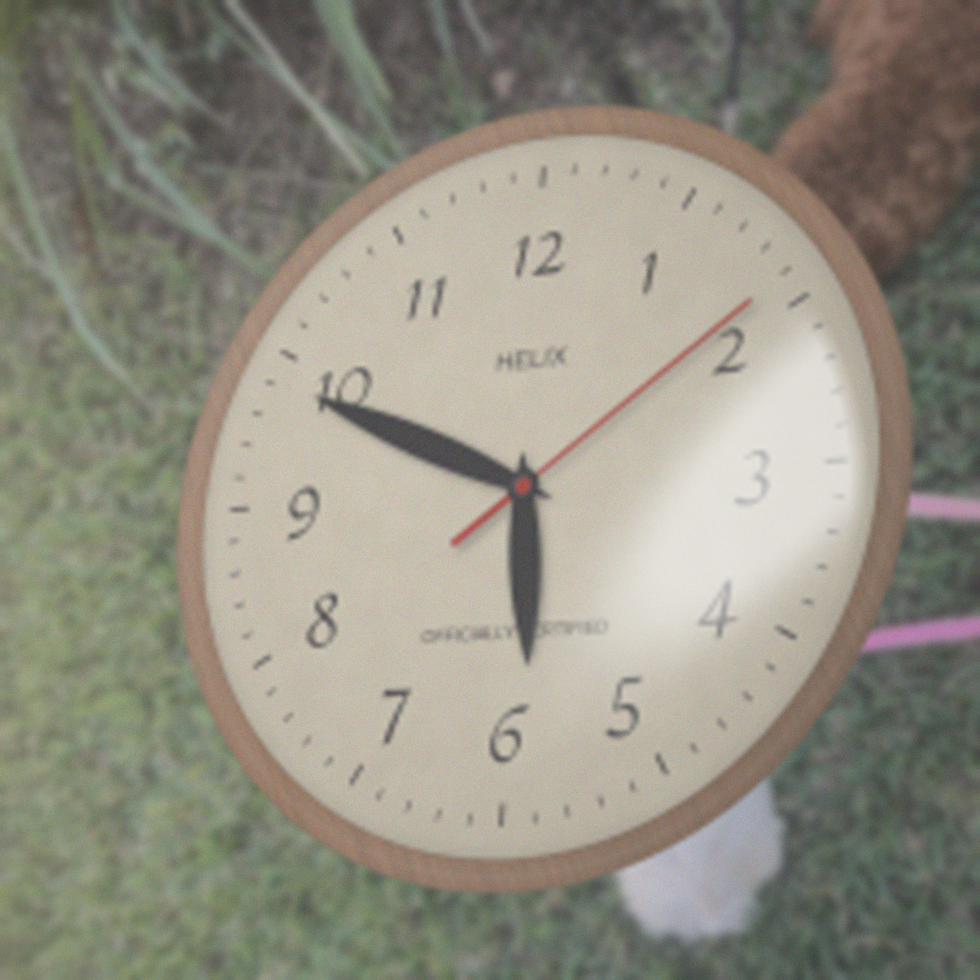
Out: 5h49m09s
